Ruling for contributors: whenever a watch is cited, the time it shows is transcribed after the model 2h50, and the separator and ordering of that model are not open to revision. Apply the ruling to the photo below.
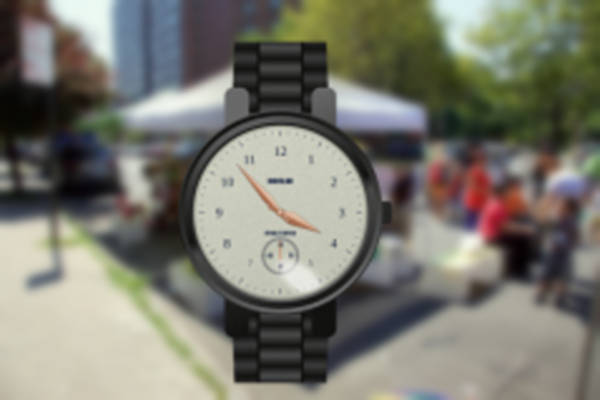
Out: 3h53
